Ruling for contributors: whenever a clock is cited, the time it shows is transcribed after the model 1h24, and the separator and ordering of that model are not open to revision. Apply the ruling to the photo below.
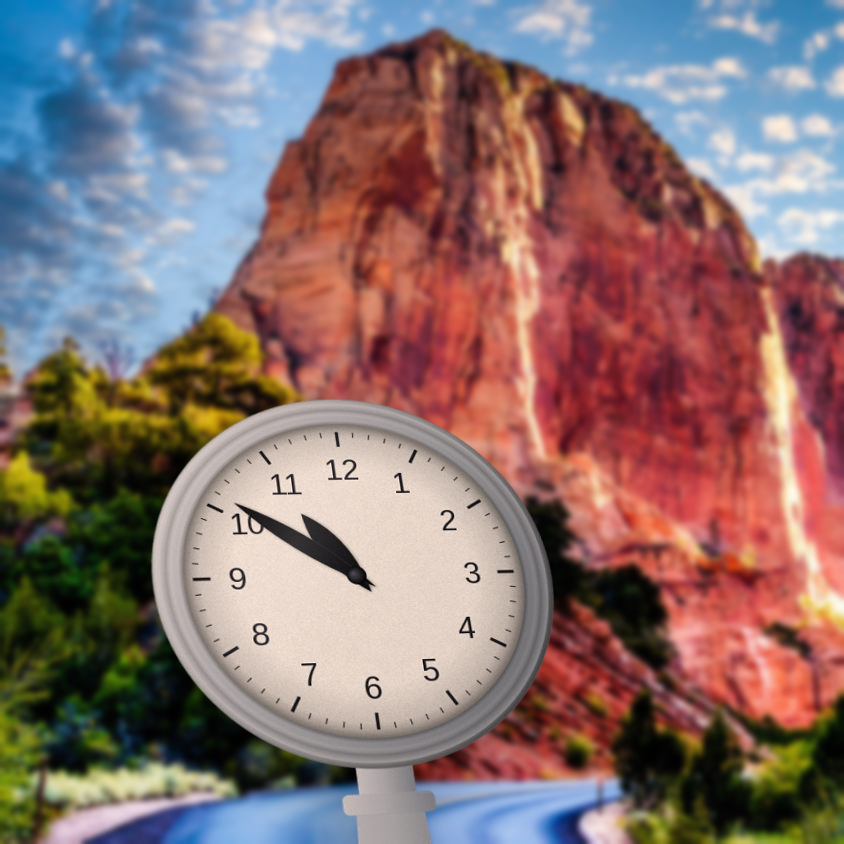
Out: 10h51
